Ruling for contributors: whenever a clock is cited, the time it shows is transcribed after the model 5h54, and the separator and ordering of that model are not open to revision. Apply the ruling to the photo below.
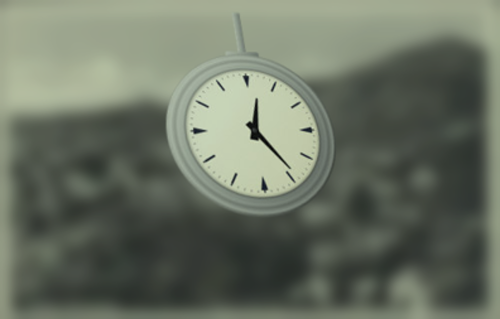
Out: 12h24
